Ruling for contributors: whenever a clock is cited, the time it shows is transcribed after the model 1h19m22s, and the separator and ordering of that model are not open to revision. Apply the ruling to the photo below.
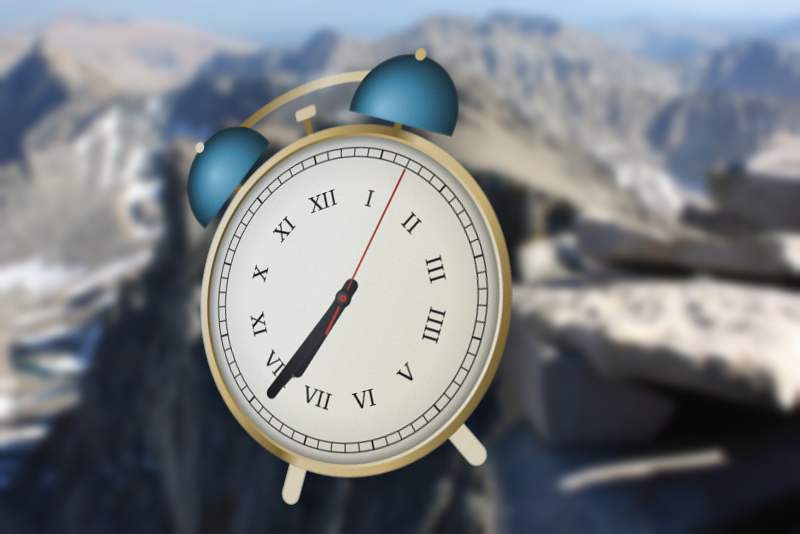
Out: 7h39m07s
